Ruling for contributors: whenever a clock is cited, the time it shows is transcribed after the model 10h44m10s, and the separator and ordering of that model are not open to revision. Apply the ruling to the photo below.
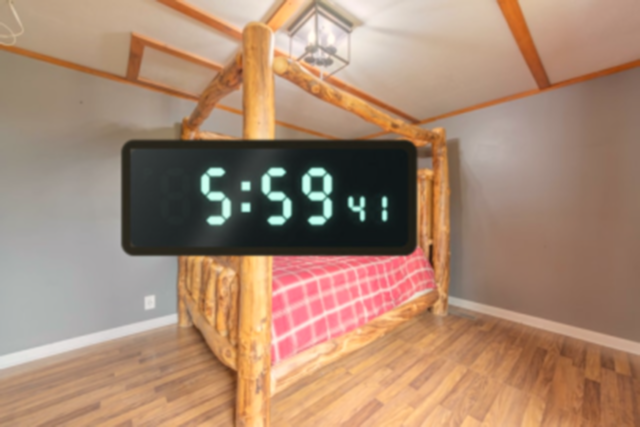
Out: 5h59m41s
